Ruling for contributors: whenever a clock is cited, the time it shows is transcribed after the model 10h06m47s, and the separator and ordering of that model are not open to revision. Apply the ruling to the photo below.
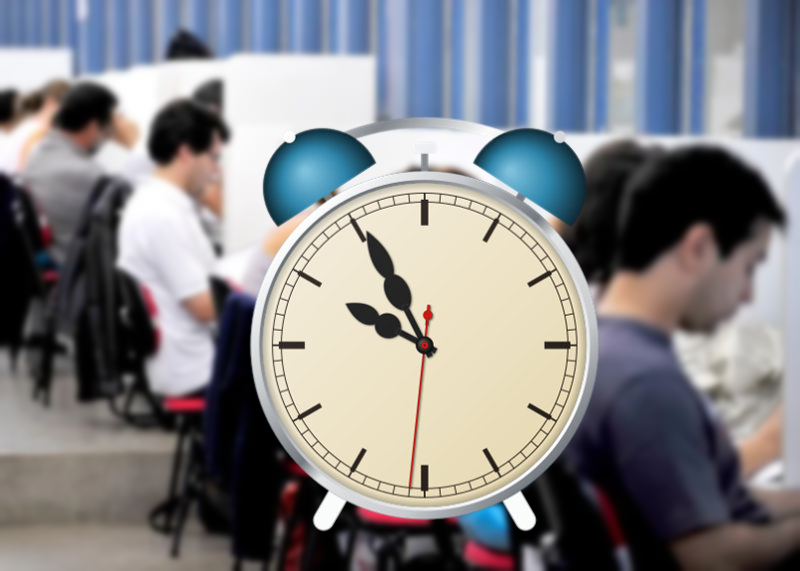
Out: 9h55m31s
